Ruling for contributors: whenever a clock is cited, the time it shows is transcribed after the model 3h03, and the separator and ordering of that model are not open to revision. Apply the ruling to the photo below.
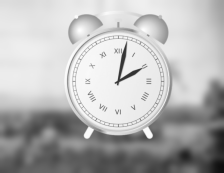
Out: 2h02
